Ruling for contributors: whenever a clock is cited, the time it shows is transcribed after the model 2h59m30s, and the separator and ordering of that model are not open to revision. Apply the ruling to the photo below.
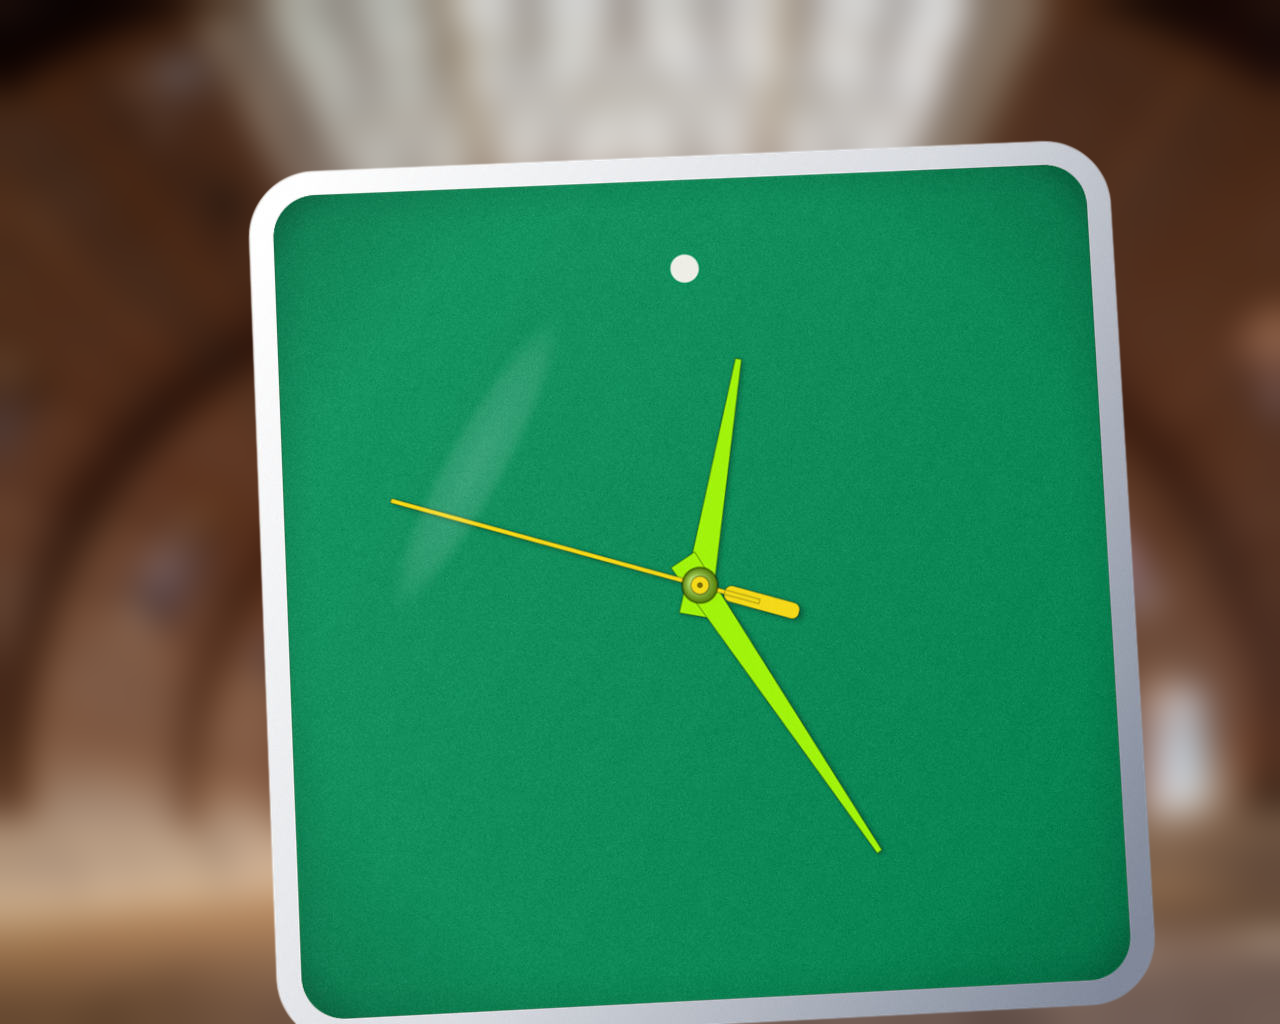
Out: 12h24m48s
